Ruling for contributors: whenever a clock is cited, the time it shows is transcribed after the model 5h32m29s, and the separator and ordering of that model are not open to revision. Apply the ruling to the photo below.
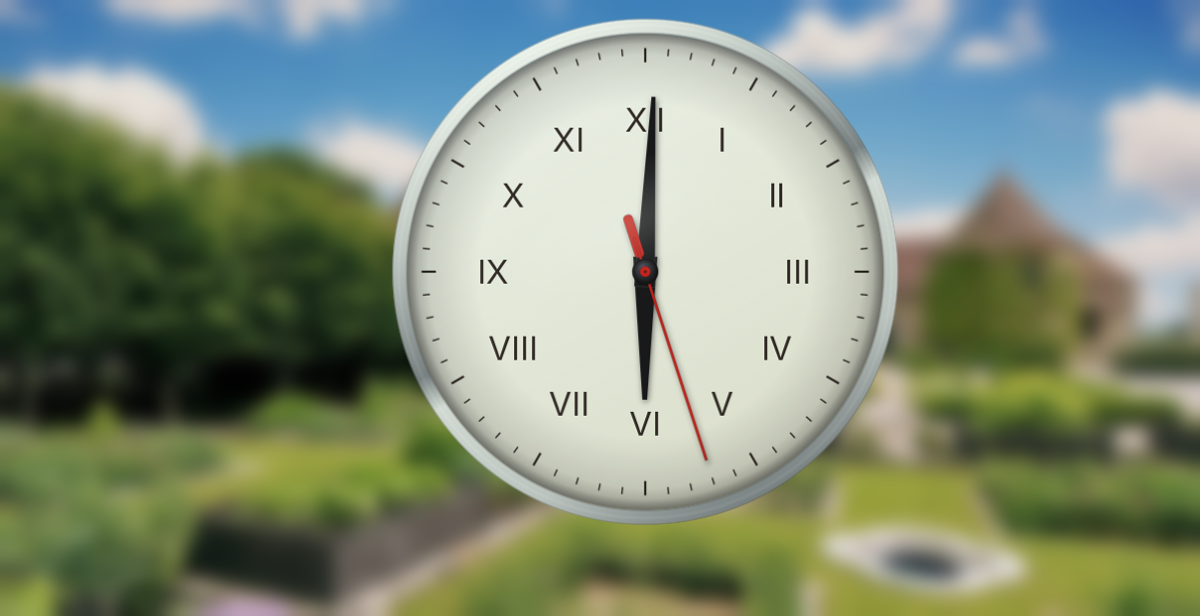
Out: 6h00m27s
